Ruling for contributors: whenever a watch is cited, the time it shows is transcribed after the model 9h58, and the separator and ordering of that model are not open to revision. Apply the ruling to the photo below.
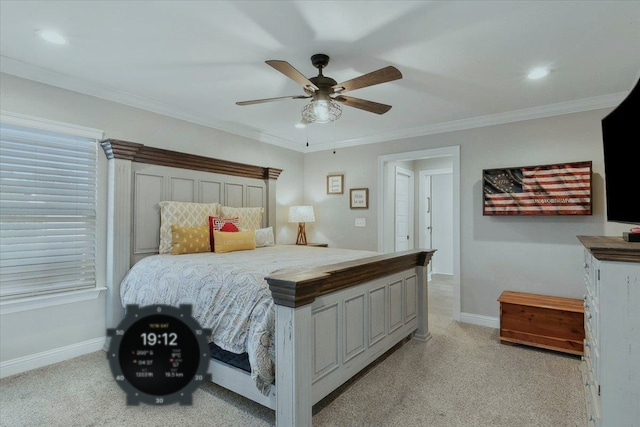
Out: 19h12
